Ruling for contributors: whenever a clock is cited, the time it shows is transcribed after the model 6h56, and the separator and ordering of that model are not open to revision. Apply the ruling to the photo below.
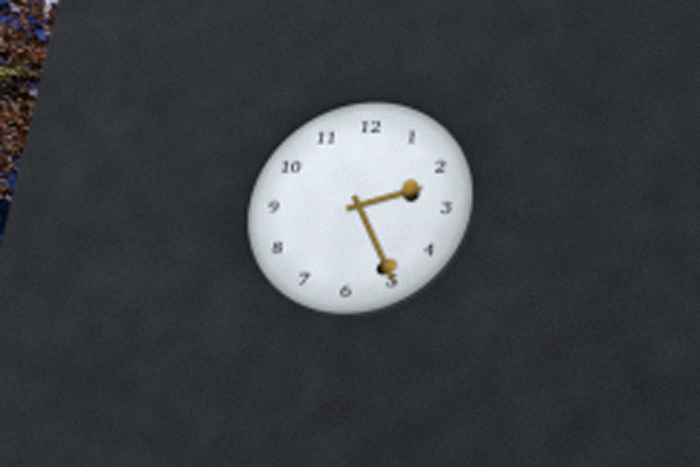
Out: 2h25
